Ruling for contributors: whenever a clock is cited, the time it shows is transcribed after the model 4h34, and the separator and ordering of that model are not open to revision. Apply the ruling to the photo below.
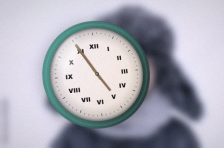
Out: 4h55
